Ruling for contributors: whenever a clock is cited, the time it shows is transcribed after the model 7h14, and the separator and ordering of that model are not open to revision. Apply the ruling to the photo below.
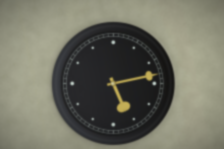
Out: 5h13
